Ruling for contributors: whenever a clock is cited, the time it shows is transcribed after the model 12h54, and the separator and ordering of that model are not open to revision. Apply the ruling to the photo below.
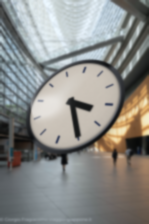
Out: 3h25
